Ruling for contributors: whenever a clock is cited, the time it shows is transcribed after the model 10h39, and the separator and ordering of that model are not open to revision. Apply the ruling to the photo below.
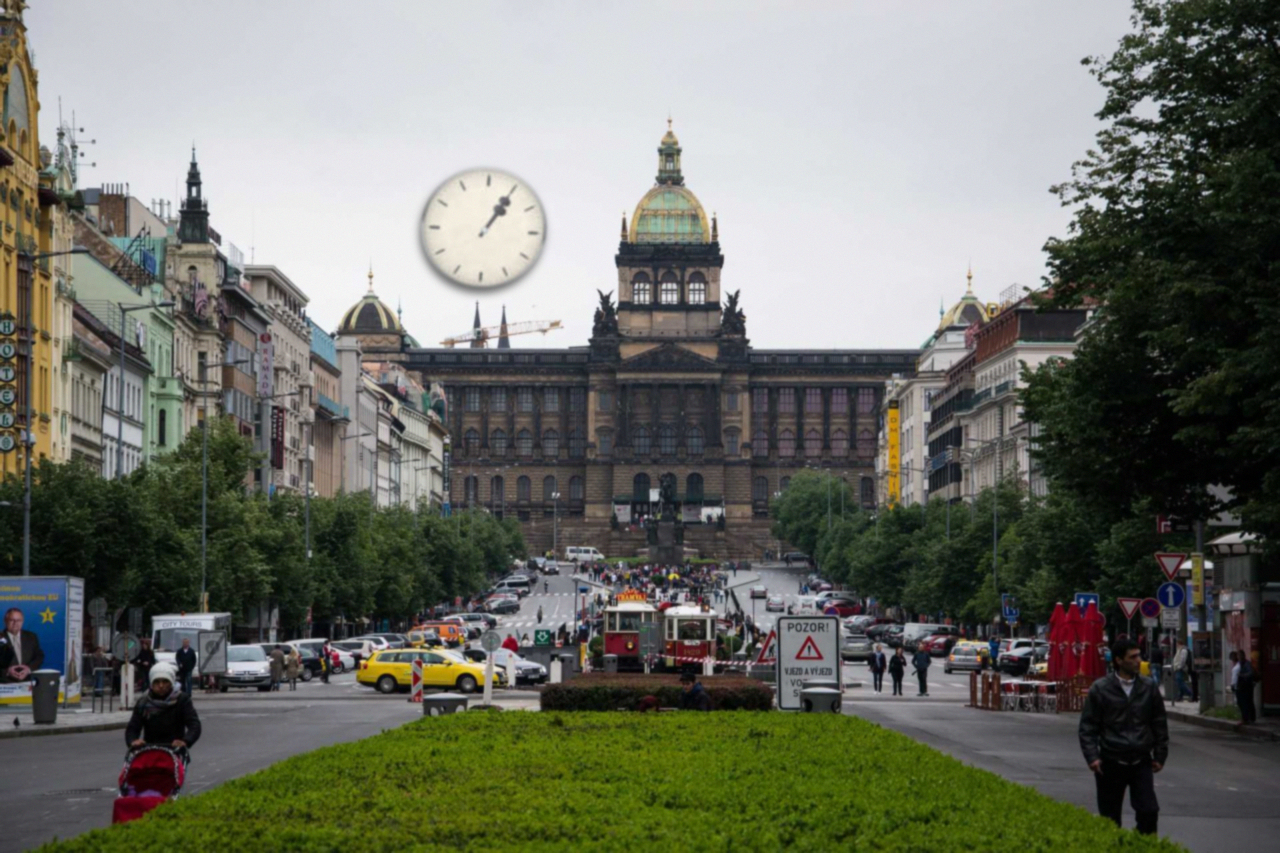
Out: 1h05
